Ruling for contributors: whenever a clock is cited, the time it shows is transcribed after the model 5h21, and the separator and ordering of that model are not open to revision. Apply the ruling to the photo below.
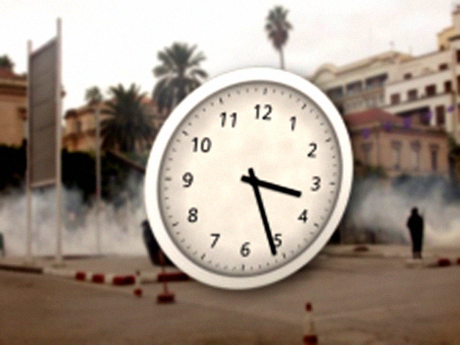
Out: 3h26
